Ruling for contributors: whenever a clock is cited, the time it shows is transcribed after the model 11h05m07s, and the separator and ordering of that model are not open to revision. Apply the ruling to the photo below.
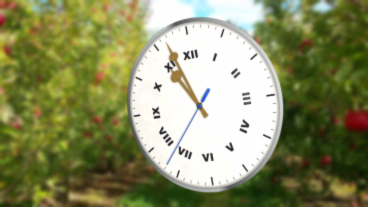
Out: 10h56m37s
